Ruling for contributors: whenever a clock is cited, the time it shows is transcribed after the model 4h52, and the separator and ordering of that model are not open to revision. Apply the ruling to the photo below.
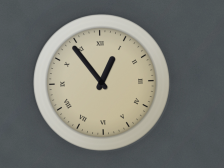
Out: 12h54
